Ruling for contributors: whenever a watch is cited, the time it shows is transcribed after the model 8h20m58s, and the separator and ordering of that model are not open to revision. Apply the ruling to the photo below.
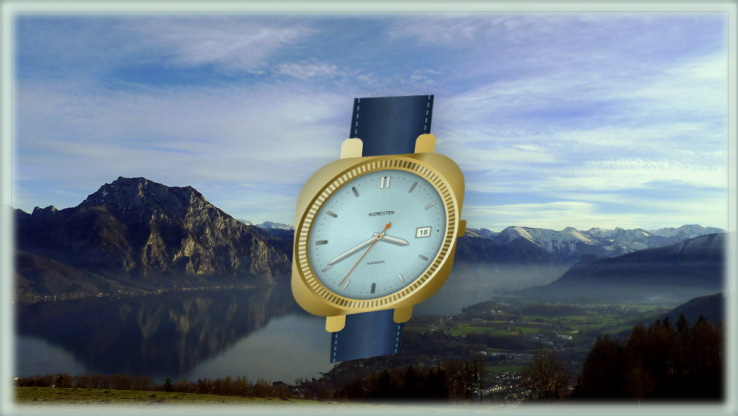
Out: 3h40m36s
